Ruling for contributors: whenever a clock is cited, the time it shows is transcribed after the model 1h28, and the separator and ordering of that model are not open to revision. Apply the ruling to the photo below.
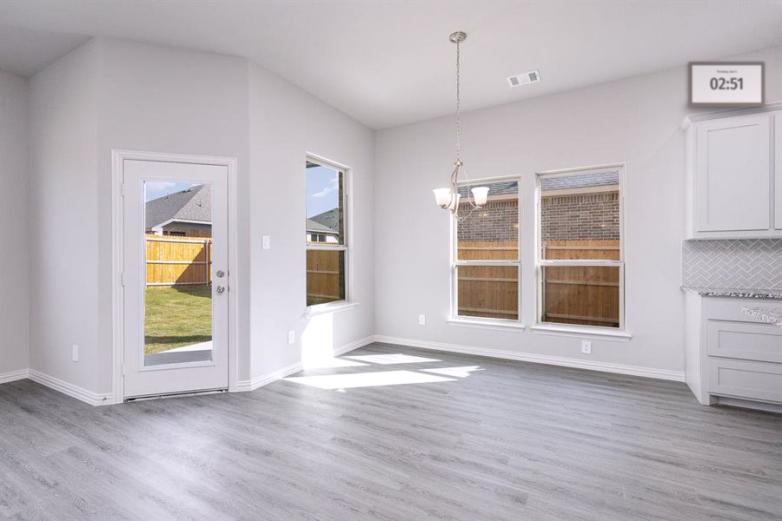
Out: 2h51
